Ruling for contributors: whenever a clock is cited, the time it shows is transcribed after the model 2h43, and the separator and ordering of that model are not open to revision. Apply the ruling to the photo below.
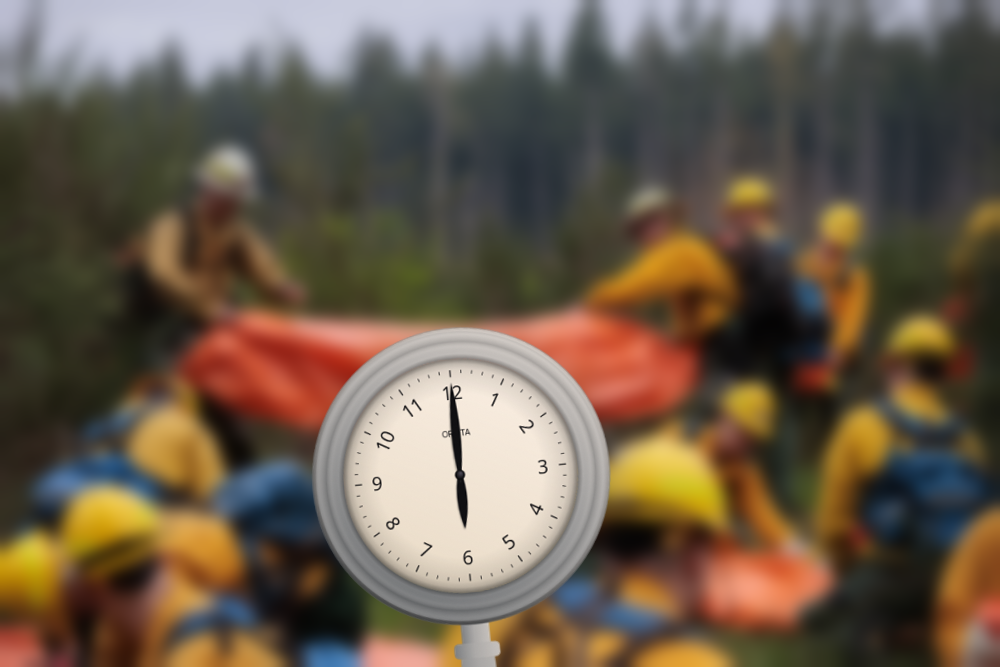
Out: 6h00
